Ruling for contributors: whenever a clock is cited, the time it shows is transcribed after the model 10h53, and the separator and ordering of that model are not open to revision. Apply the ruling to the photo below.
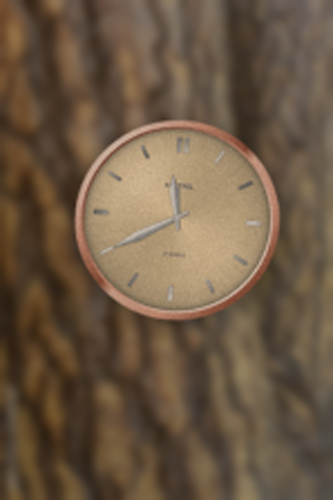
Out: 11h40
